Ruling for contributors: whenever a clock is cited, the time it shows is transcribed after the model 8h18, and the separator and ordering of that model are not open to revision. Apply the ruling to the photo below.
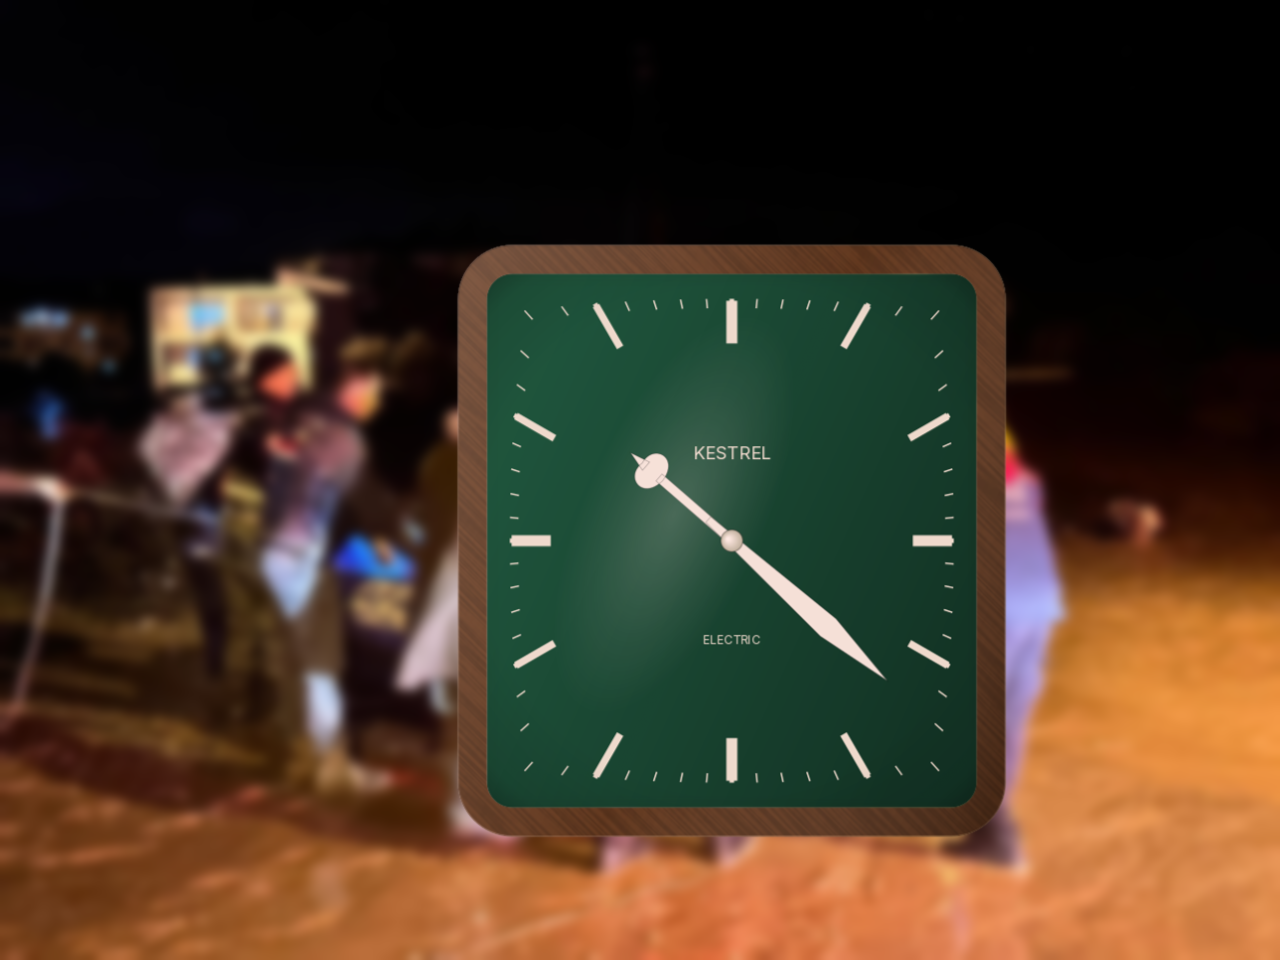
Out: 10h22
